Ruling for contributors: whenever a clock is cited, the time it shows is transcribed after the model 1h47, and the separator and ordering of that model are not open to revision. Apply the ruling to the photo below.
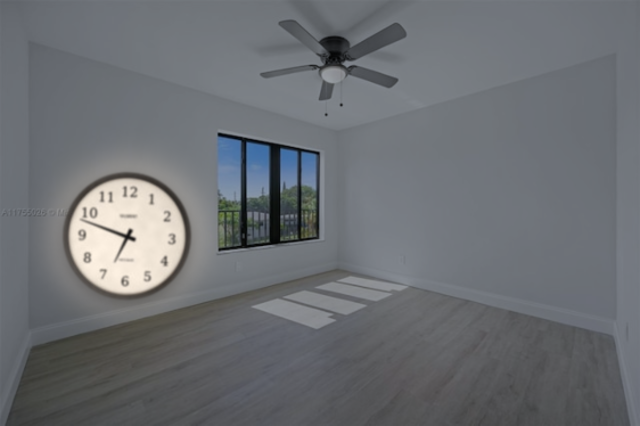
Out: 6h48
